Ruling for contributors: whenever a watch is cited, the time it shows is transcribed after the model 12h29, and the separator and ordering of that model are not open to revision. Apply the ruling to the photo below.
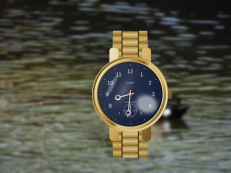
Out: 8h31
